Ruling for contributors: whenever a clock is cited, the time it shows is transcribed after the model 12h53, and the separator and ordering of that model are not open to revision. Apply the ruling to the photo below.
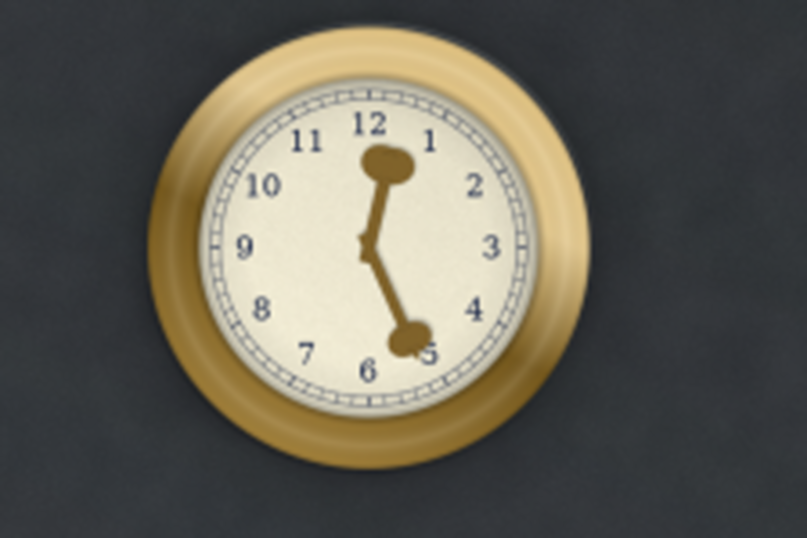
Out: 12h26
